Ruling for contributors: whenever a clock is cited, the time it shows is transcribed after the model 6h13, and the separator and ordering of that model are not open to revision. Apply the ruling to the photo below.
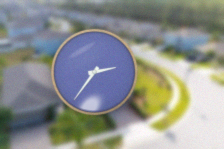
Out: 2h36
